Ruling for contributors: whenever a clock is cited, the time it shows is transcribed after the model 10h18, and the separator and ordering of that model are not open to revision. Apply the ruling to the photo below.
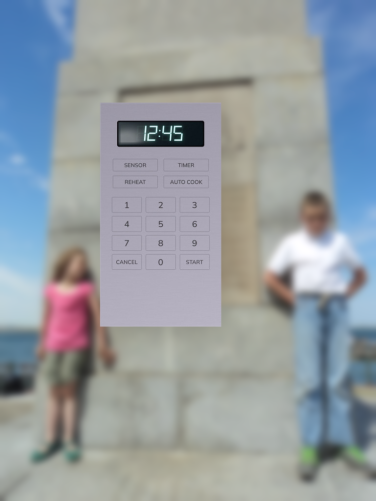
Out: 12h45
